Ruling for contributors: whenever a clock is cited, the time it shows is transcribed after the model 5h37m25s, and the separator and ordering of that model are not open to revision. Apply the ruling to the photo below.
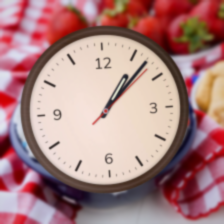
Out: 1h07m08s
